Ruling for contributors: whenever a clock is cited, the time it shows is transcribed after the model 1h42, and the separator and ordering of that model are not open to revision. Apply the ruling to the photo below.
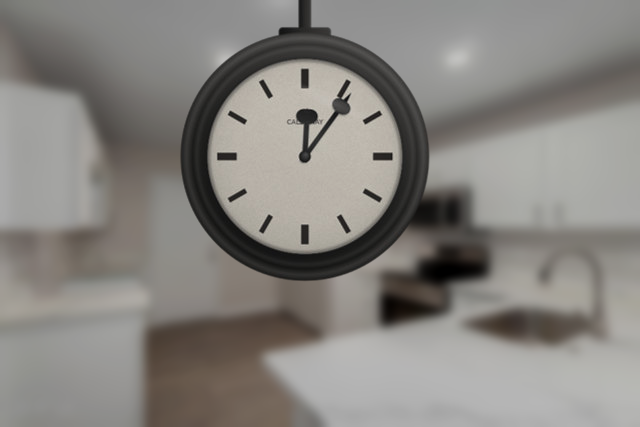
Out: 12h06
